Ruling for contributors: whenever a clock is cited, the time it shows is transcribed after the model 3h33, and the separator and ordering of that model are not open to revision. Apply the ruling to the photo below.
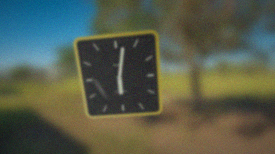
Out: 6h02
